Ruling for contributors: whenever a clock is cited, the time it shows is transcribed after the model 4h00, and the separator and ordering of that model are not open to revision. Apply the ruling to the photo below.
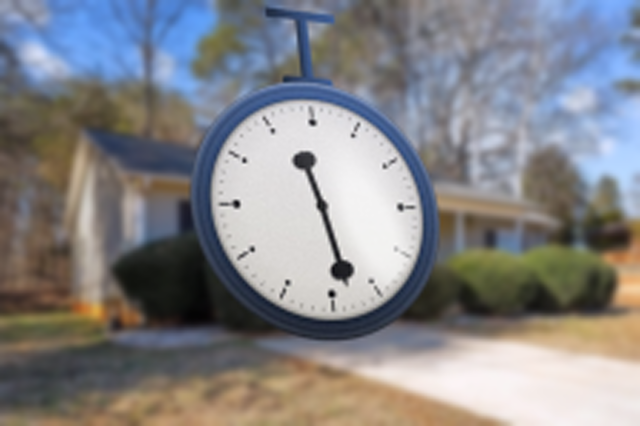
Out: 11h28
